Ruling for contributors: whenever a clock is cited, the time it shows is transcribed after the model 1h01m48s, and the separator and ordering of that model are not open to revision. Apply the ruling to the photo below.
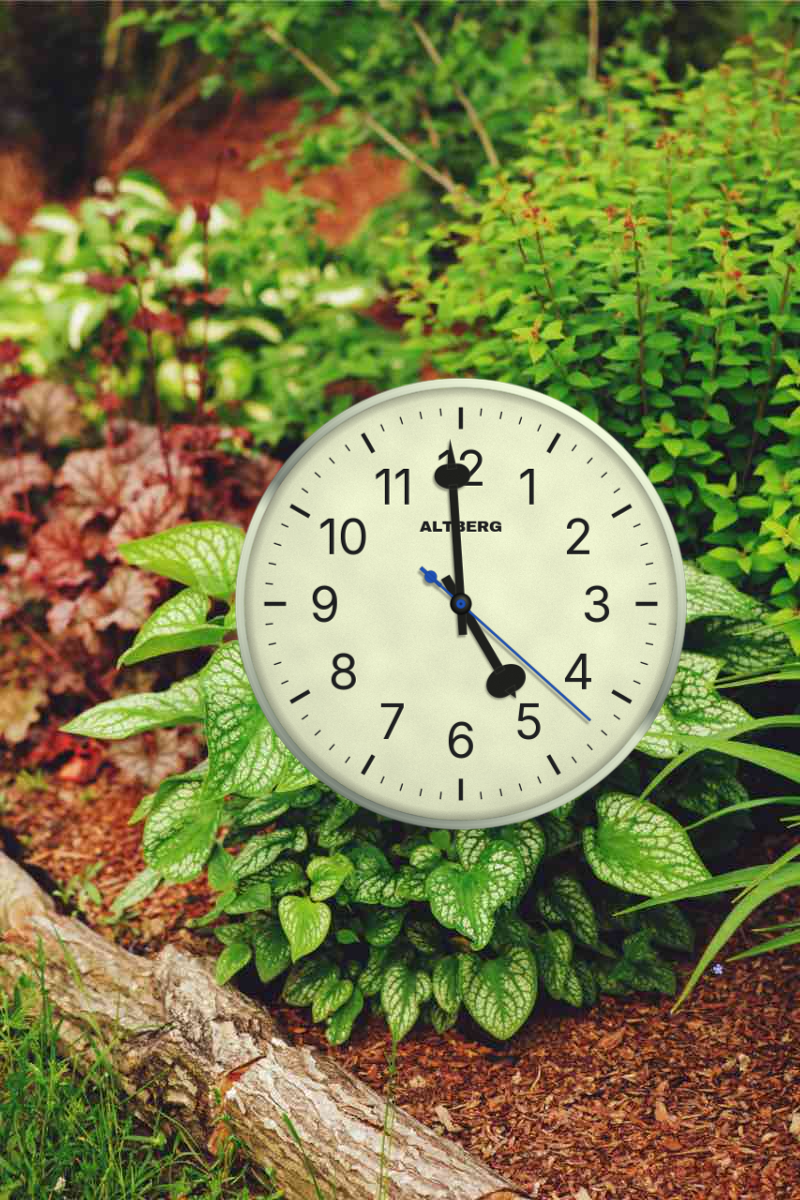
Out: 4h59m22s
